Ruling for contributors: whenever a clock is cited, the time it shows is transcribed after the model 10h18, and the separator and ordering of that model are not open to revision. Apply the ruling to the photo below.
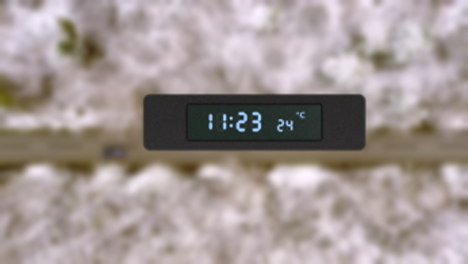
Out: 11h23
